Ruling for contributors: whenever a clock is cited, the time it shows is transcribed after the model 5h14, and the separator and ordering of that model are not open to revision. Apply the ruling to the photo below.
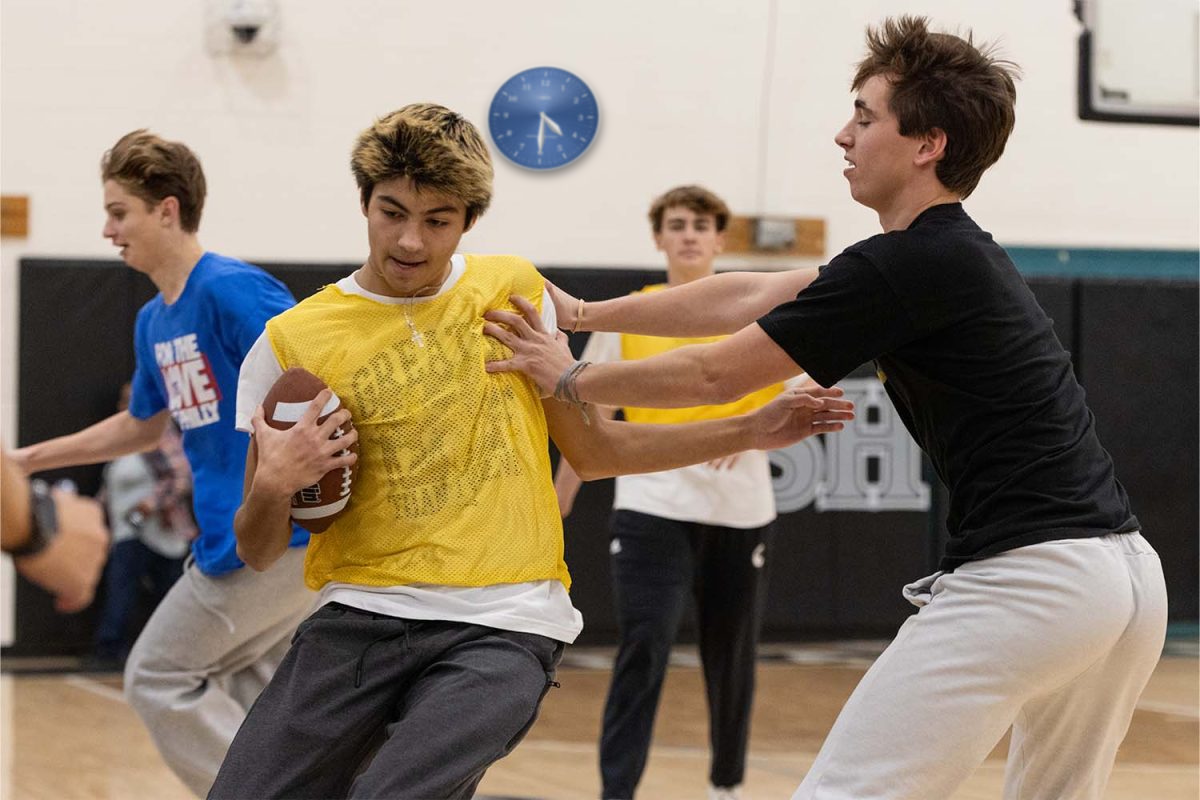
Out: 4h30
